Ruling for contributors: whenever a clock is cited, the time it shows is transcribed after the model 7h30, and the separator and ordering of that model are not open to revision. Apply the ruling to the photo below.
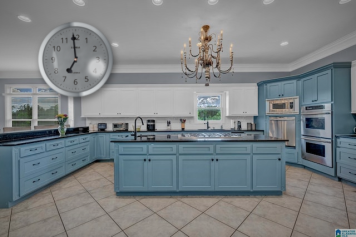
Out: 6h59
